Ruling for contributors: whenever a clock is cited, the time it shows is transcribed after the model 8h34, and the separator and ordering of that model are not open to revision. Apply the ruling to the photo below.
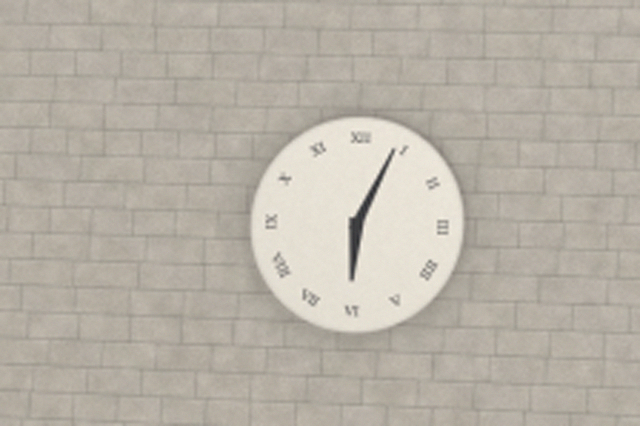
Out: 6h04
